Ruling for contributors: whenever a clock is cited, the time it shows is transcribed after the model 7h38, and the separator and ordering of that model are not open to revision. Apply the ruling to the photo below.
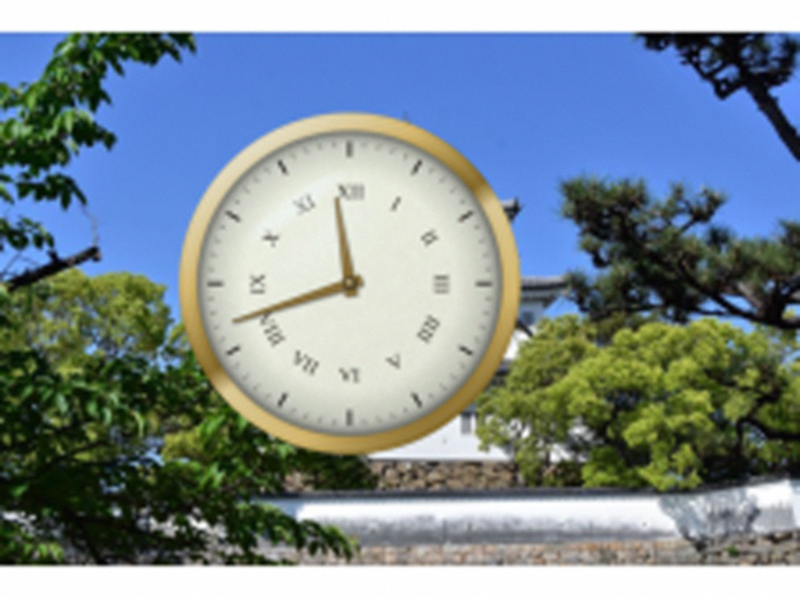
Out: 11h42
